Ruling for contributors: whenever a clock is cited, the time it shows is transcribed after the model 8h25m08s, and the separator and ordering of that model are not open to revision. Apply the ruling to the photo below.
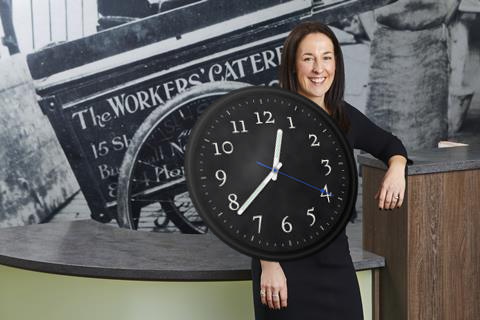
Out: 12h38m20s
